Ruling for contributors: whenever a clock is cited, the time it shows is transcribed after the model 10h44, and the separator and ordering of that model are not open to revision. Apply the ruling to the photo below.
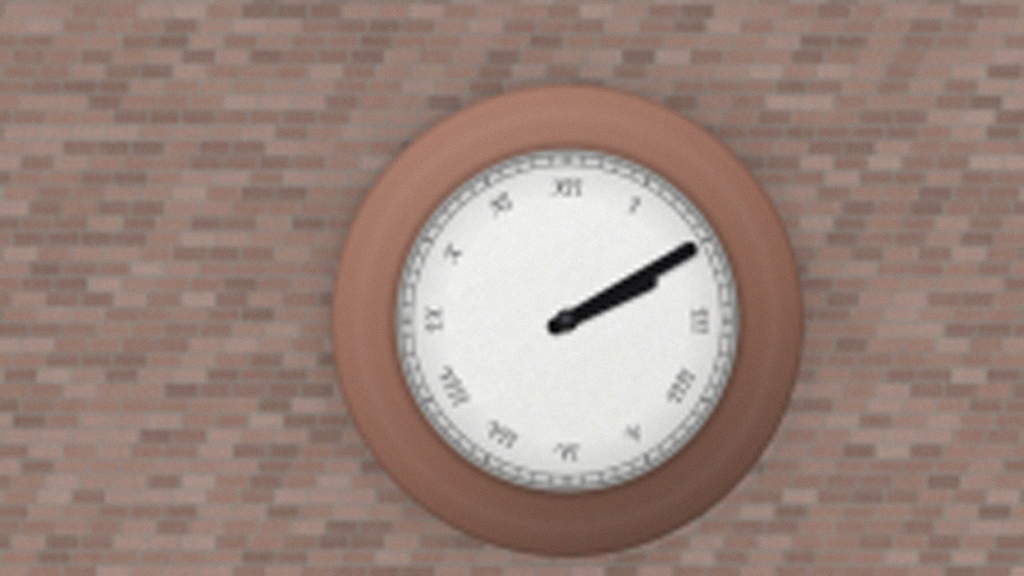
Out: 2h10
